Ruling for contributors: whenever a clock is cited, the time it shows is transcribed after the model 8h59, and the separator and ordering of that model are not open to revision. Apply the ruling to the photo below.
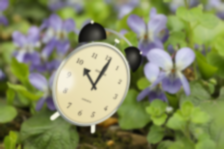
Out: 10h01
